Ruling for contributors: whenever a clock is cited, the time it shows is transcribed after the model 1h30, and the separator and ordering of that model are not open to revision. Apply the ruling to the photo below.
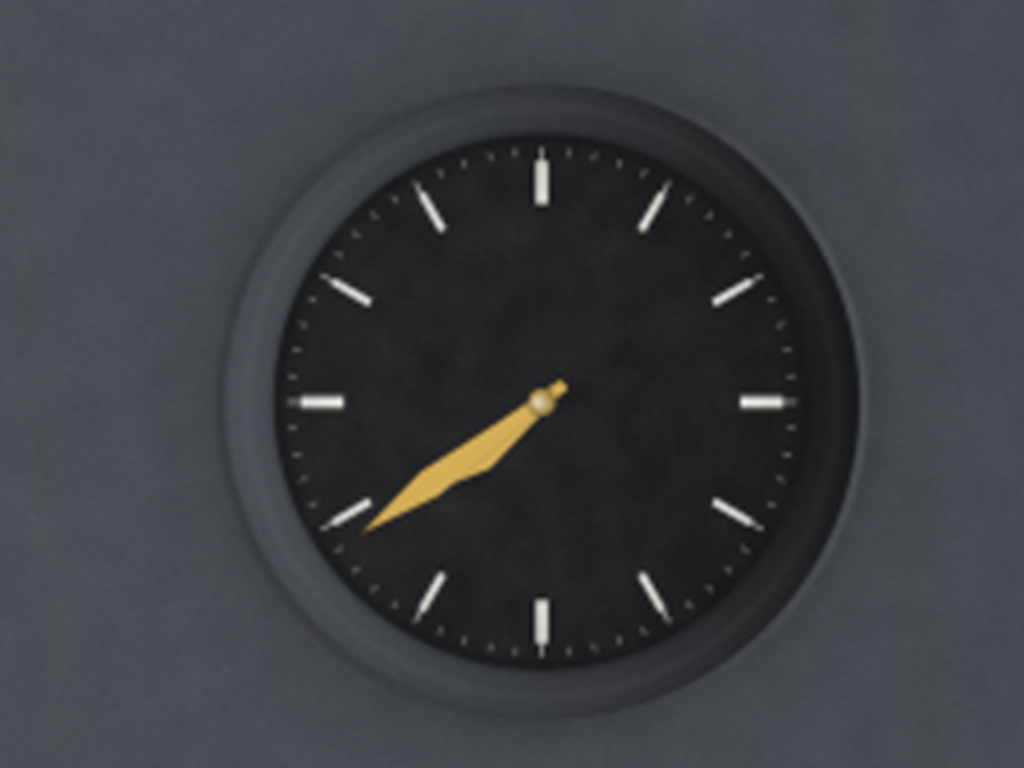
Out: 7h39
